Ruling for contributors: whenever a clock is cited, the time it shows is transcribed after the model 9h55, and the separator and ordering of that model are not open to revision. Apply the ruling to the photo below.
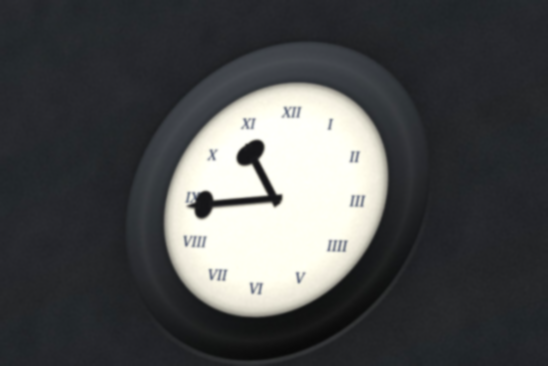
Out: 10h44
